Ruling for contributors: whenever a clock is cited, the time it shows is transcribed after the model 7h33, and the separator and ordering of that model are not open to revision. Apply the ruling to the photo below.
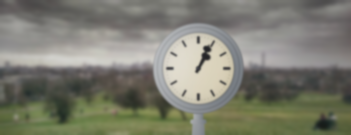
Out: 1h04
